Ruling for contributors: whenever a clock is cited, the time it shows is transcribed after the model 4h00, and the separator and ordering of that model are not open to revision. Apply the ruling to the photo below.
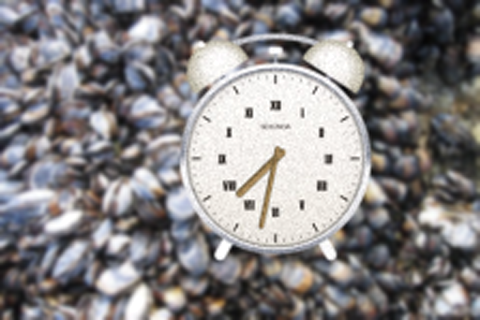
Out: 7h32
